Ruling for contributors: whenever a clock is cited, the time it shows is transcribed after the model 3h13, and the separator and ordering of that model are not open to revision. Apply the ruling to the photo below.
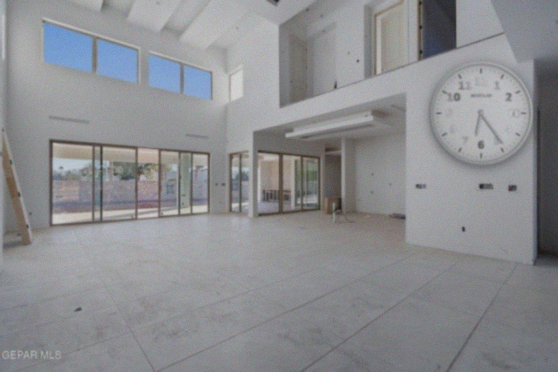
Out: 6h24
